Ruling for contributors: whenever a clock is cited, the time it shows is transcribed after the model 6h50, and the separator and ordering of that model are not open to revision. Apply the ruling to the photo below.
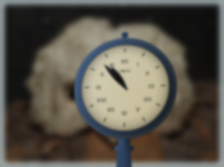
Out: 10h53
